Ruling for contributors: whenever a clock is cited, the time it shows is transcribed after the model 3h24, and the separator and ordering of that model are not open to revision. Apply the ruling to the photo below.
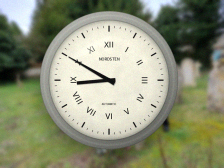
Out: 8h50
